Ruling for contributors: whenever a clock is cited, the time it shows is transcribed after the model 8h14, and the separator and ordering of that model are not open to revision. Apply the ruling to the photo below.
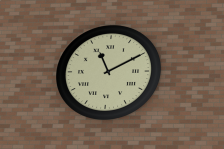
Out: 11h10
